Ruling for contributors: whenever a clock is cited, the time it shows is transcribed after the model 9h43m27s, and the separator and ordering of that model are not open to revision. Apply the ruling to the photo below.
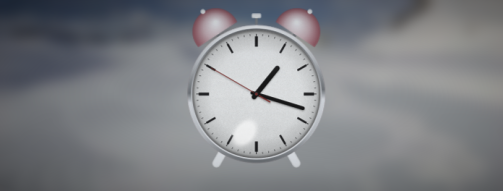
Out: 1h17m50s
